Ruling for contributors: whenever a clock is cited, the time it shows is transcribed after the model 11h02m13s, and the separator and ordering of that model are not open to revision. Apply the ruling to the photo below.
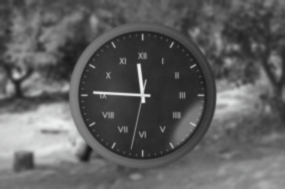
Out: 11h45m32s
